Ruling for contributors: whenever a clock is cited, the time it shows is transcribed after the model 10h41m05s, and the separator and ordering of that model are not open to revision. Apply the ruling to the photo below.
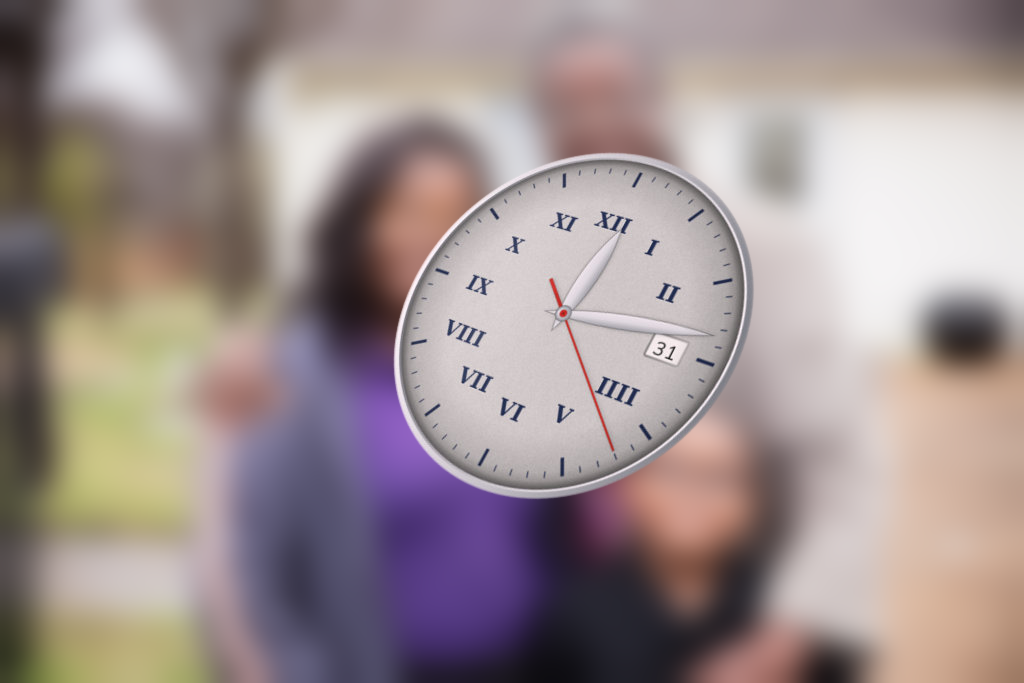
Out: 12h13m22s
